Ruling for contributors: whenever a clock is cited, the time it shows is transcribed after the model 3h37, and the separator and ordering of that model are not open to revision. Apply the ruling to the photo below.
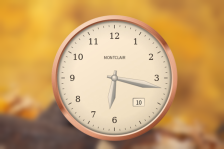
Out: 6h17
